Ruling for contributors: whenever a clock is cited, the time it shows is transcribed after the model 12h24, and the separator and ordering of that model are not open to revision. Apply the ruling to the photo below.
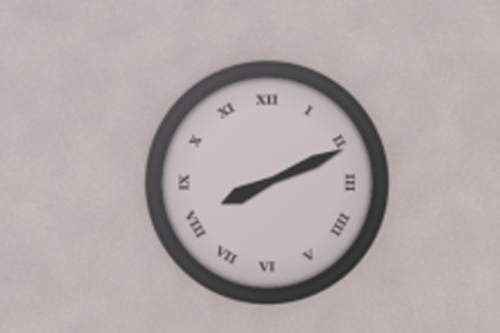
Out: 8h11
